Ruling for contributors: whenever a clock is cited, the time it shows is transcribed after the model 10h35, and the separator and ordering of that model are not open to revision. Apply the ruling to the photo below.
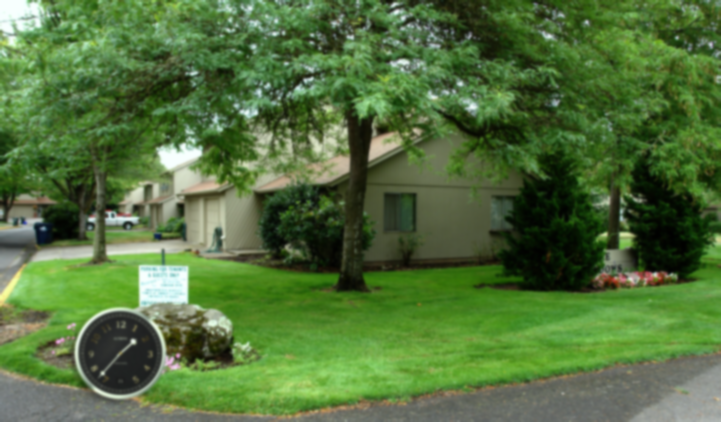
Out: 1h37
